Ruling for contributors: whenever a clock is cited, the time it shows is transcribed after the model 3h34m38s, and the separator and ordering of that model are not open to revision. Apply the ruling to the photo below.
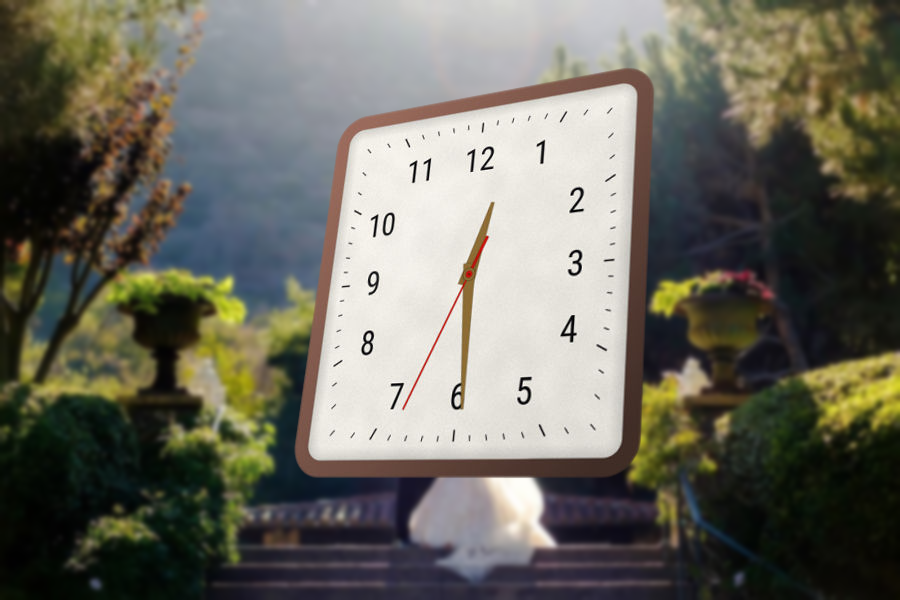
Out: 12h29m34s
